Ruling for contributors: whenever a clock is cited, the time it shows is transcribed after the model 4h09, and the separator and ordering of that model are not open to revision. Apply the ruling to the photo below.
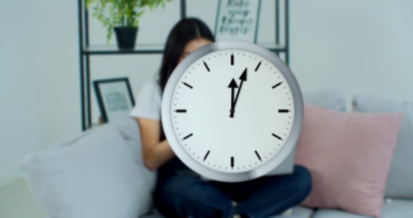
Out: 12h03
